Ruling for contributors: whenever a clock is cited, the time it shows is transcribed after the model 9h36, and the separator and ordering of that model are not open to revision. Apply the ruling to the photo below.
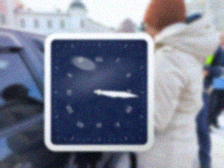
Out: 3h16
